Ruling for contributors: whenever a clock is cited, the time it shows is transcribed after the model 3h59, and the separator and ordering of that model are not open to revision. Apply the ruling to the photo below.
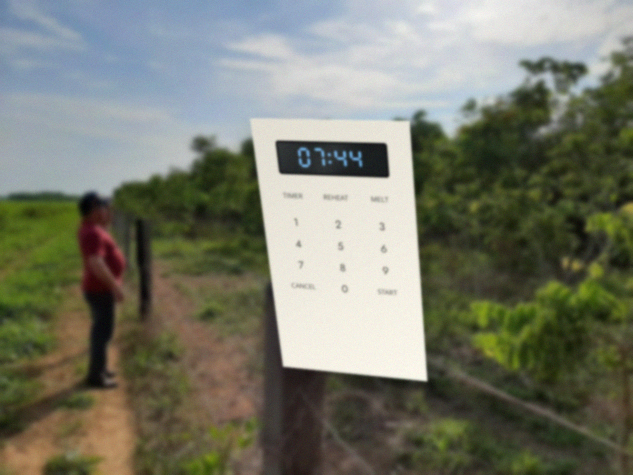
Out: 7h44
